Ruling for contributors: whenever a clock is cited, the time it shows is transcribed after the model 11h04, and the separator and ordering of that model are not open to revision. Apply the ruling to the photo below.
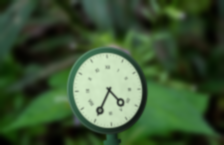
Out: 4h35
